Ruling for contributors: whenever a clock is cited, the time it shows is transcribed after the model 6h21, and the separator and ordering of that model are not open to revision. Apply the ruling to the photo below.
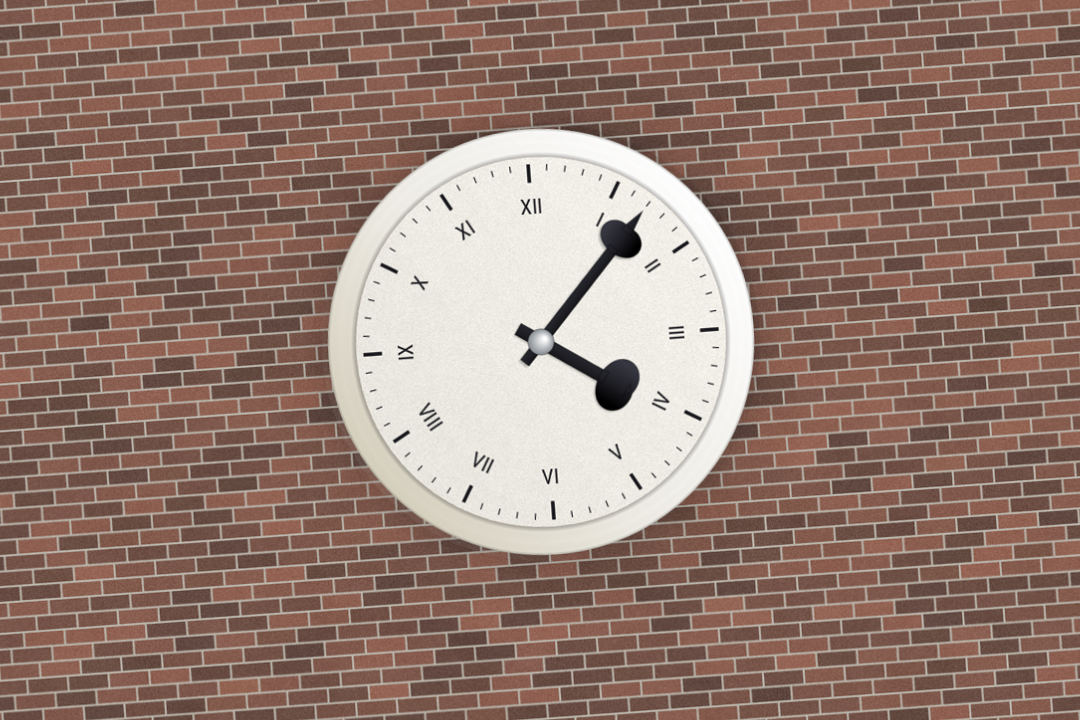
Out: 4h07
